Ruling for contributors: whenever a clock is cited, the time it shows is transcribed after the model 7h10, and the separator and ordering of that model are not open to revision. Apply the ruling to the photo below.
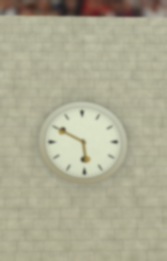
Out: 5h50
